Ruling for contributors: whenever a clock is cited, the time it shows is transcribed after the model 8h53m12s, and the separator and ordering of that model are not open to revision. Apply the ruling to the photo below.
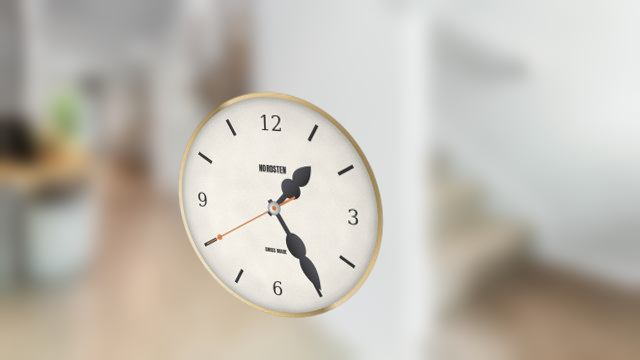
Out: 1h24m40s
